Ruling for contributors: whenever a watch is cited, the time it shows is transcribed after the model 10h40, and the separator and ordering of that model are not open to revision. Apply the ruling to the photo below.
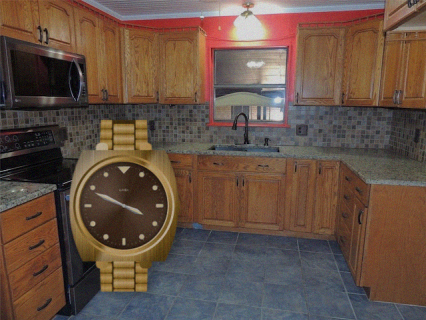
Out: 3h49
